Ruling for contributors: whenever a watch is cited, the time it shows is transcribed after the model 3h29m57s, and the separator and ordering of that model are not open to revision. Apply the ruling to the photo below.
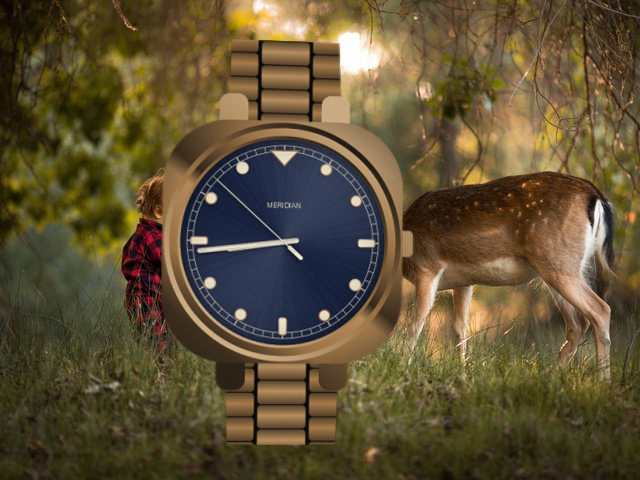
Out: 8h43m52s
